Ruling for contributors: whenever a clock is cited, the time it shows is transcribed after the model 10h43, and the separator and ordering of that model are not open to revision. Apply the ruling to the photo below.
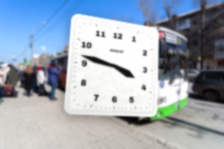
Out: 3h47
